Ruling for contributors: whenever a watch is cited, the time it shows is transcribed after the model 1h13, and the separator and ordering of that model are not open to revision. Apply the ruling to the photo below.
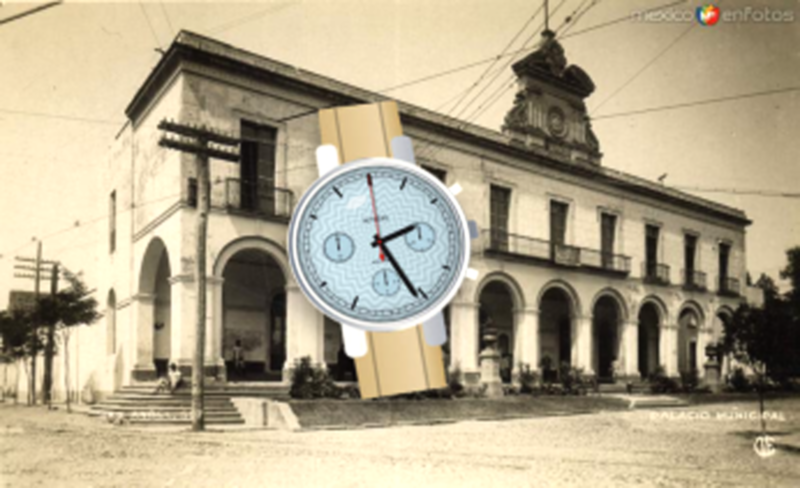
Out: 2h26
